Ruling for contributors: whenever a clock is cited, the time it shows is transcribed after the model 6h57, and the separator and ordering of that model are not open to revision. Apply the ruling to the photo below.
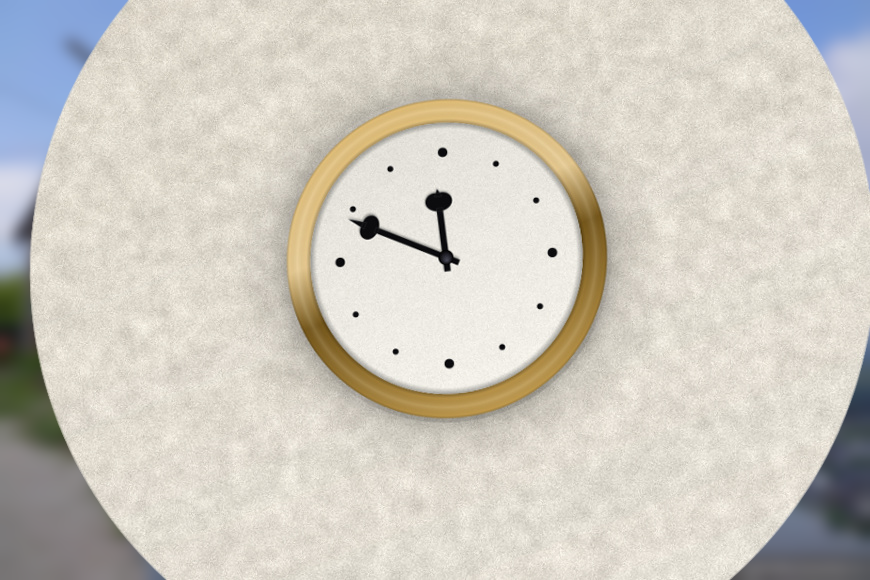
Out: 11h49
